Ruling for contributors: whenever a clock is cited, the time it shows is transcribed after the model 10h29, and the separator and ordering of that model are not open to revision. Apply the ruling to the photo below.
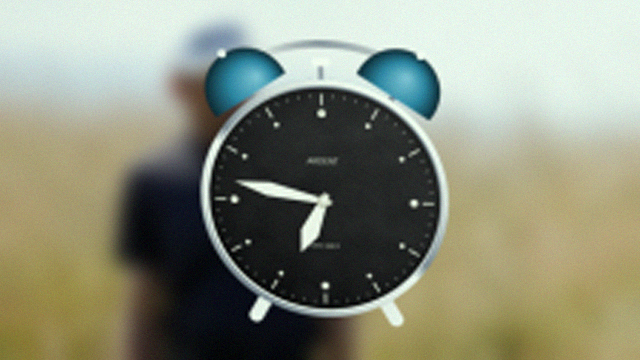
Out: 6h47
